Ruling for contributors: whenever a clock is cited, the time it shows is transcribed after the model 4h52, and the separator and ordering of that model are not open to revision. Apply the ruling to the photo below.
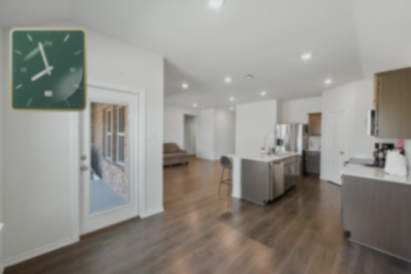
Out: 7h57
